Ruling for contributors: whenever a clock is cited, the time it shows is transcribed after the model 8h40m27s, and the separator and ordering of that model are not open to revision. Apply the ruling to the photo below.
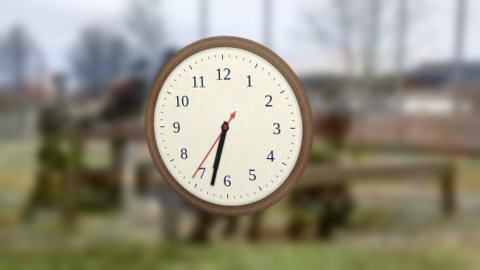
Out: 6h32m36s
